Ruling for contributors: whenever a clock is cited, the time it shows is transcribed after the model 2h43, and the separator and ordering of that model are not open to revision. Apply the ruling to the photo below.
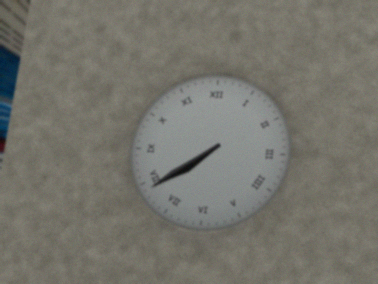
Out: 7h39
